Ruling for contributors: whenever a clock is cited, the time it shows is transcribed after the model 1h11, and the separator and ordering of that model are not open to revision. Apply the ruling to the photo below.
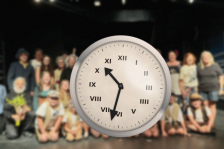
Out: 10h32
